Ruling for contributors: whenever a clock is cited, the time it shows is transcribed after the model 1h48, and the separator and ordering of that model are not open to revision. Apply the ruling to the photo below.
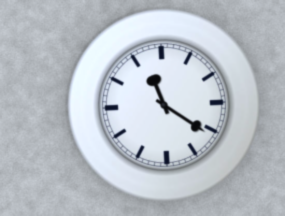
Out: 11h21
